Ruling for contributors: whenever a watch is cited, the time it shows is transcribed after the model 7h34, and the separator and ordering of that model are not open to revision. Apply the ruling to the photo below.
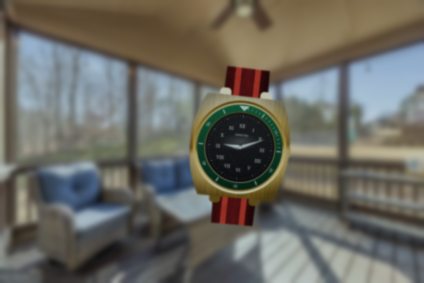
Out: 9h11
